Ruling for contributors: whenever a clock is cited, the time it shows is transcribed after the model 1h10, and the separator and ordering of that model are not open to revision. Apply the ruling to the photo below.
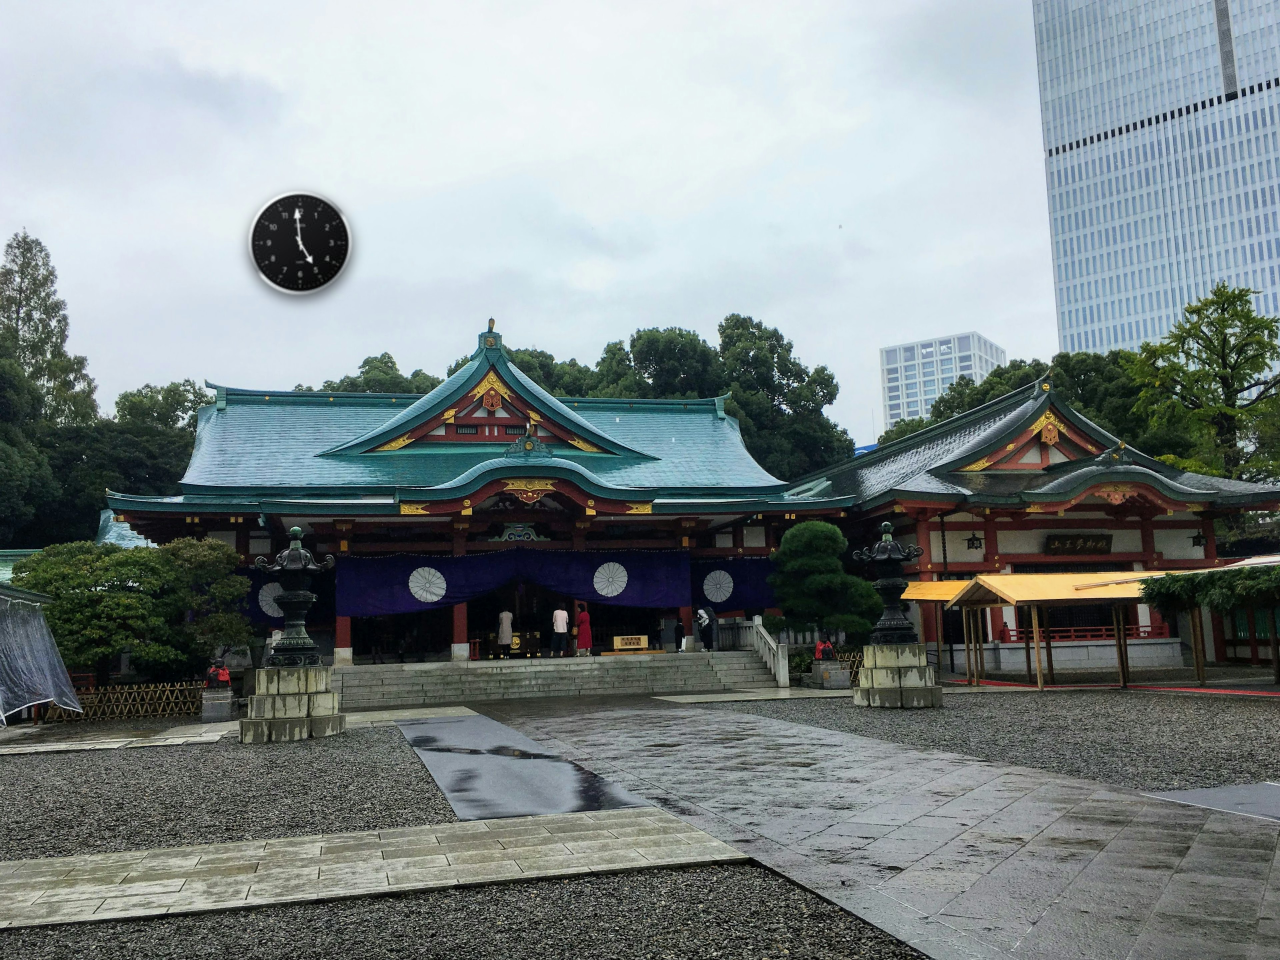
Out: 4h59
